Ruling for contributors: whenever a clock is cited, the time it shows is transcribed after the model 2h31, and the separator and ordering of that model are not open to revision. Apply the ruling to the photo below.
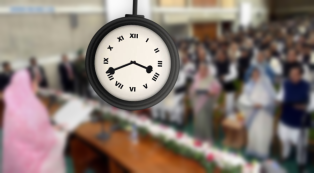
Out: 3h41
